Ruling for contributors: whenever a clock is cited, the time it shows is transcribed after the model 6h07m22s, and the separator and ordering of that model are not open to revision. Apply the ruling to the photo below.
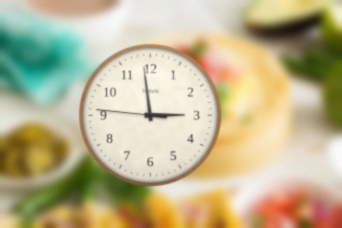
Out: 2h58m46s
